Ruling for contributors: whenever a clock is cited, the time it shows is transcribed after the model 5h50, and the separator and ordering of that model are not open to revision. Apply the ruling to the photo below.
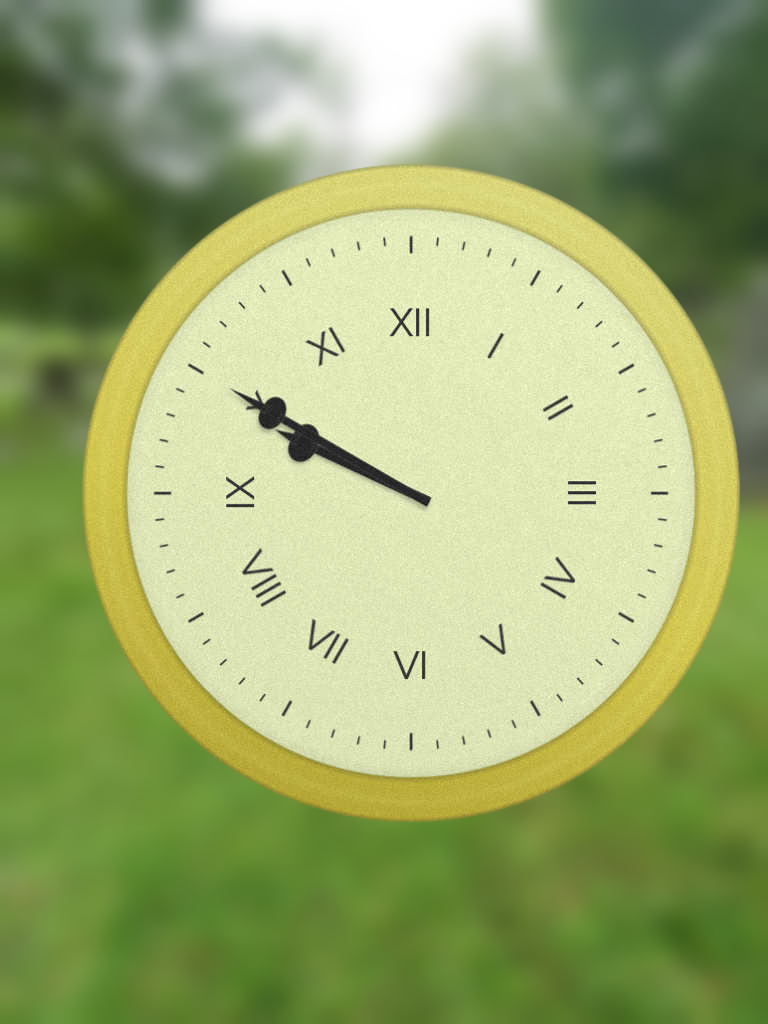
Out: 9h50
